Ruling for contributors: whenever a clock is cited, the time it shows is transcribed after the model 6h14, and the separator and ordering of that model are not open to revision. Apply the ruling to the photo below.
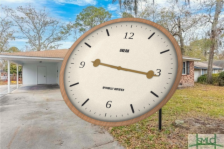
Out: 9h16
